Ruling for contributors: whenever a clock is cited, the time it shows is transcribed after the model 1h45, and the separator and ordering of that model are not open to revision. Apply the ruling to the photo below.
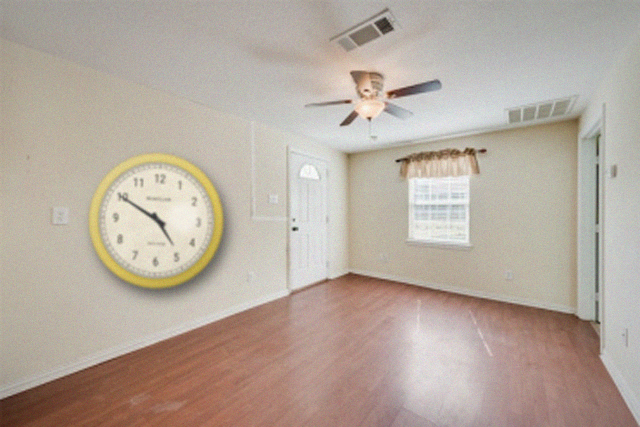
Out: 4h50
